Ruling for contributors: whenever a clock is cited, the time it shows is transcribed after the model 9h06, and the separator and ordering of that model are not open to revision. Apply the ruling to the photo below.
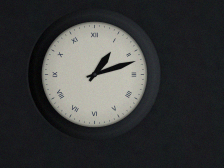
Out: 1h12
